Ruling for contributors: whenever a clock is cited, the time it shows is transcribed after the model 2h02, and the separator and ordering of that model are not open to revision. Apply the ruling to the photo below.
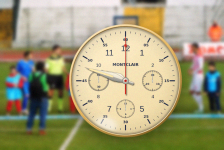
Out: 9h48
